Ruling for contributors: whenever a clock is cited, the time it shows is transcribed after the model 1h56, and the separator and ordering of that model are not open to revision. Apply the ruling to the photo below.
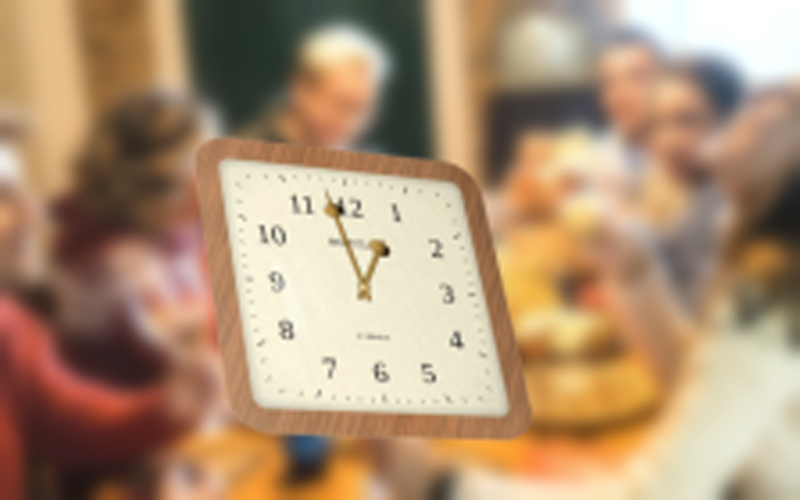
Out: 12h58
